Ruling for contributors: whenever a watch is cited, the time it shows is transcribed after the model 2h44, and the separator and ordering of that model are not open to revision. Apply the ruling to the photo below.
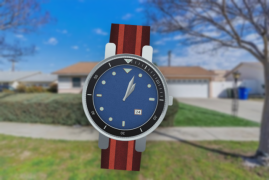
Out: 1h03
